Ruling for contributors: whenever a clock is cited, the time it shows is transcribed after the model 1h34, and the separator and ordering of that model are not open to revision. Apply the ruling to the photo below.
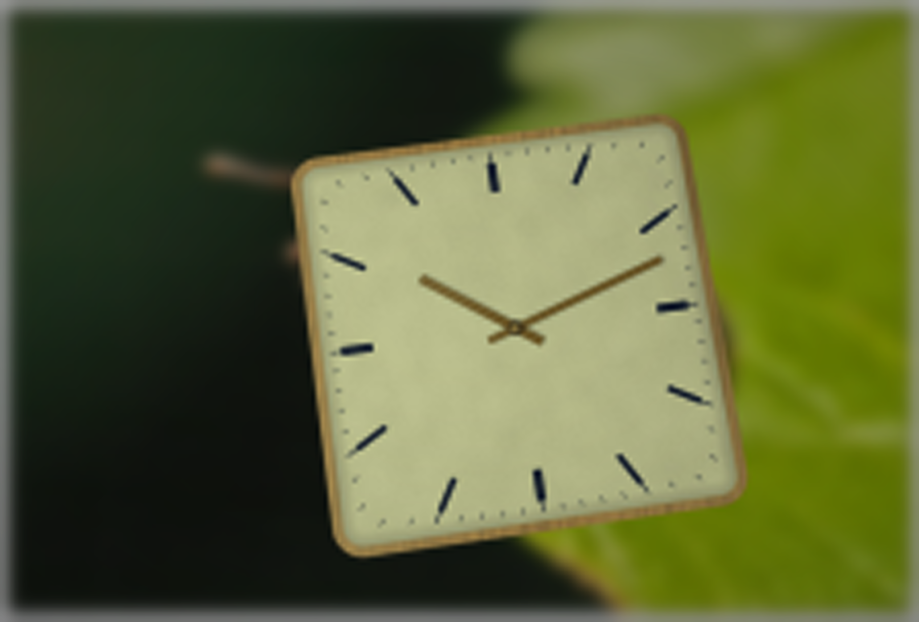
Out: 10h12
